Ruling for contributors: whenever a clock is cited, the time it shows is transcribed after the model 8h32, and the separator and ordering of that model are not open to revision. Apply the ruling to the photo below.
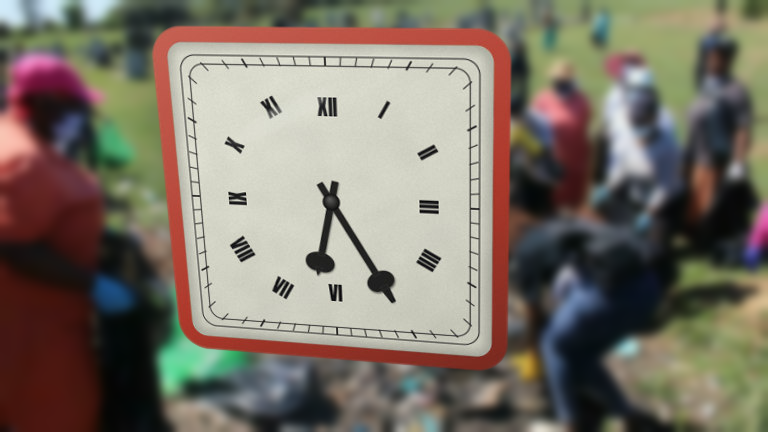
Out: 6h25
